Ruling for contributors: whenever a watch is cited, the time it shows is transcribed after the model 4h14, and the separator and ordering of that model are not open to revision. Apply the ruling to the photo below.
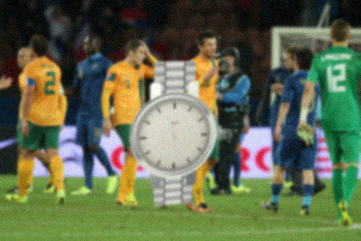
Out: 11h28
